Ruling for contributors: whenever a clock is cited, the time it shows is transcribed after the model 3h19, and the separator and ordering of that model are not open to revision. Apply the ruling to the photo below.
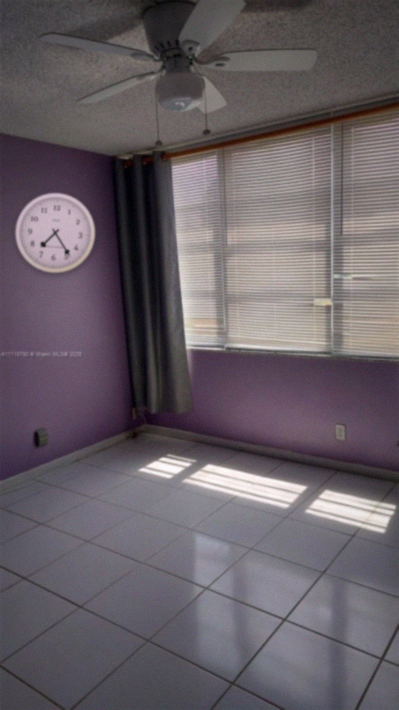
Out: 7h24
